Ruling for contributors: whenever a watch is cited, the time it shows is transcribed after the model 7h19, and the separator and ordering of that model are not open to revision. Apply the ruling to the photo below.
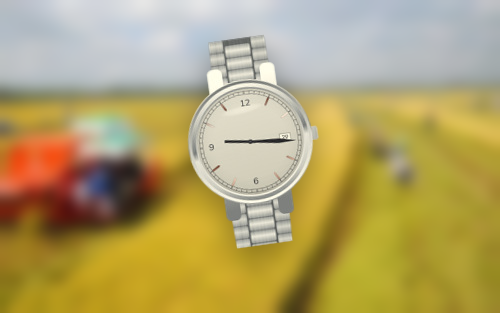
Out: 9h16
